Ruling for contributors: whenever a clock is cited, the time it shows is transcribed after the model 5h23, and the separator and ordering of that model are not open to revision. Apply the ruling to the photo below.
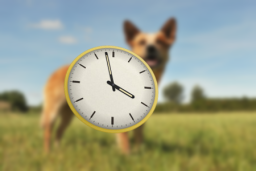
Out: 3h58
